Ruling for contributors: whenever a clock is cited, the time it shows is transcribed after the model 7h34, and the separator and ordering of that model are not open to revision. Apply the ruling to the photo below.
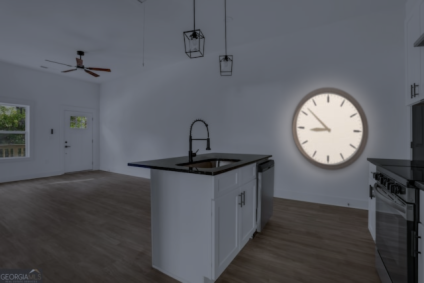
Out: 8h52
